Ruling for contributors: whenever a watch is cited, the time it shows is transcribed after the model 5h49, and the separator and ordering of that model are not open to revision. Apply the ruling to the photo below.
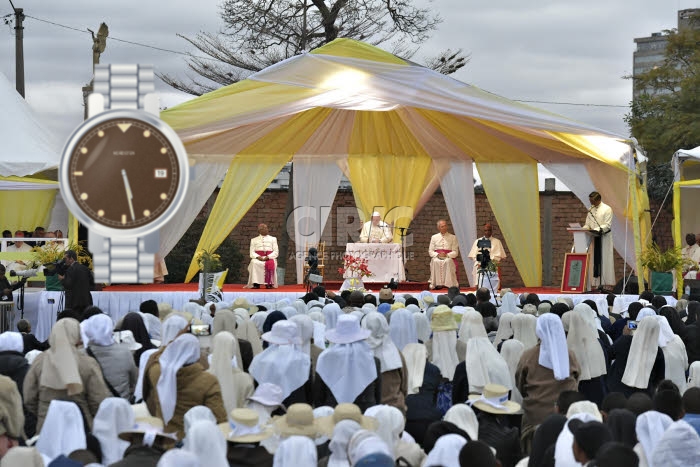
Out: 5h28
